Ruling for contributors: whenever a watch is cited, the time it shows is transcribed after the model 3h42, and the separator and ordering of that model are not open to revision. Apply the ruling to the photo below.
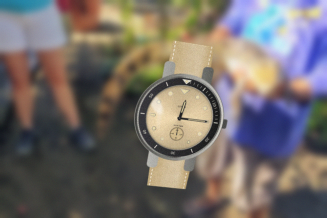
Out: 12h15
